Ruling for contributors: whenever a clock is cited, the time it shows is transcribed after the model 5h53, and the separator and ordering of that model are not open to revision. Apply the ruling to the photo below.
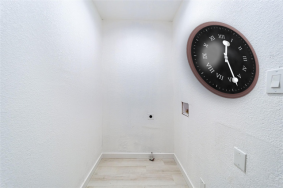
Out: 12h28
